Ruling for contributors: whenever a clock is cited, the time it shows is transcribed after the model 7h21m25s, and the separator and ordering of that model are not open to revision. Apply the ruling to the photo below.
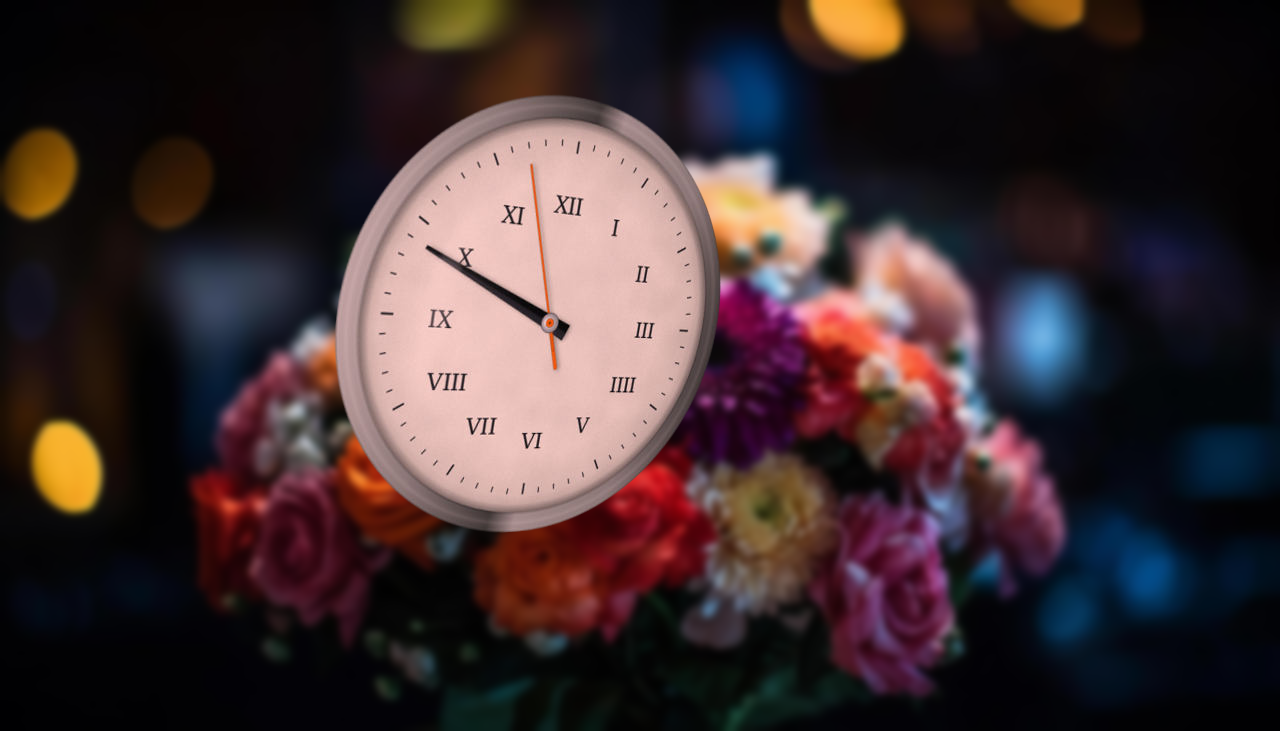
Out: 9h48m57s
